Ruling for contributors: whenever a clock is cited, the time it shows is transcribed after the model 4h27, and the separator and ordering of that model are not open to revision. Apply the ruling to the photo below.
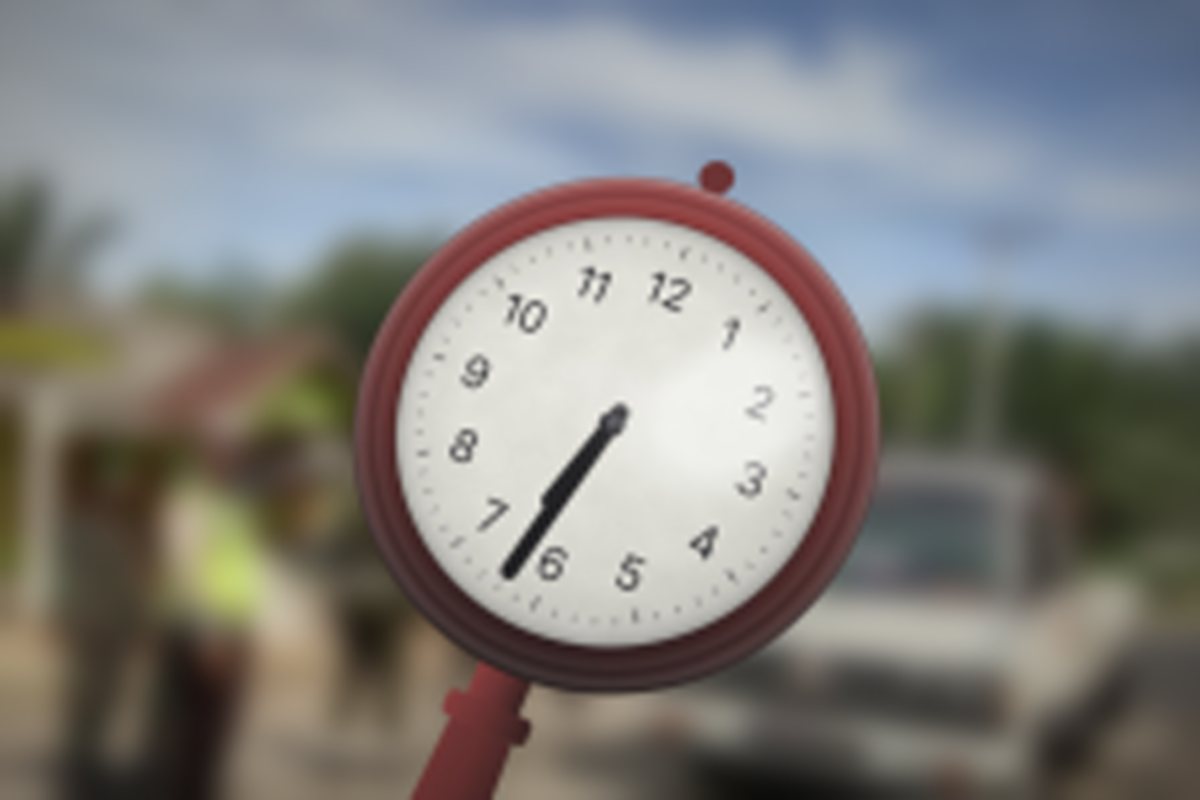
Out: 6h32
